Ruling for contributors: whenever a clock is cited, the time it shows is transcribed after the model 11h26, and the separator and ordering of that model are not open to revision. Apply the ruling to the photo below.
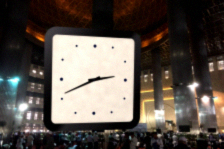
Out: 2h41
